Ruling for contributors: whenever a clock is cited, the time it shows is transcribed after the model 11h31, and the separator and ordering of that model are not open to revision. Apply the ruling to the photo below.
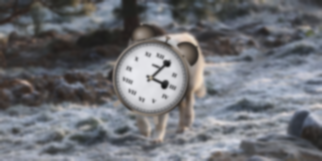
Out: 3h04
